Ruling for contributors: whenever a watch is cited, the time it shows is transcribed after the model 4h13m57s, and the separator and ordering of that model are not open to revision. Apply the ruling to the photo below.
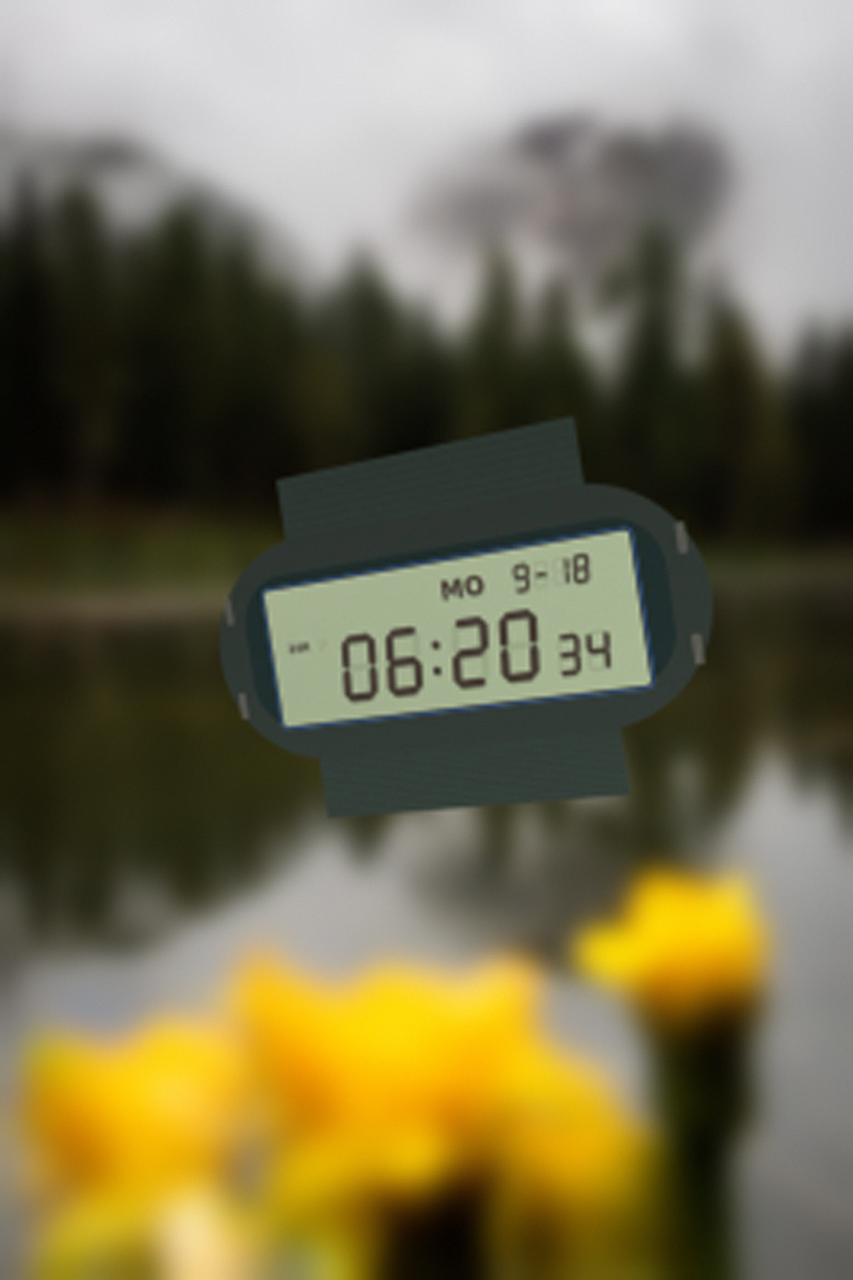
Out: 6h20m34s
